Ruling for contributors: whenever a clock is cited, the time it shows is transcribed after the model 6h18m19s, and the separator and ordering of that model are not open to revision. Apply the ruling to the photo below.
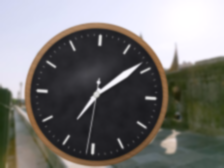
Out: 7h08m31s
